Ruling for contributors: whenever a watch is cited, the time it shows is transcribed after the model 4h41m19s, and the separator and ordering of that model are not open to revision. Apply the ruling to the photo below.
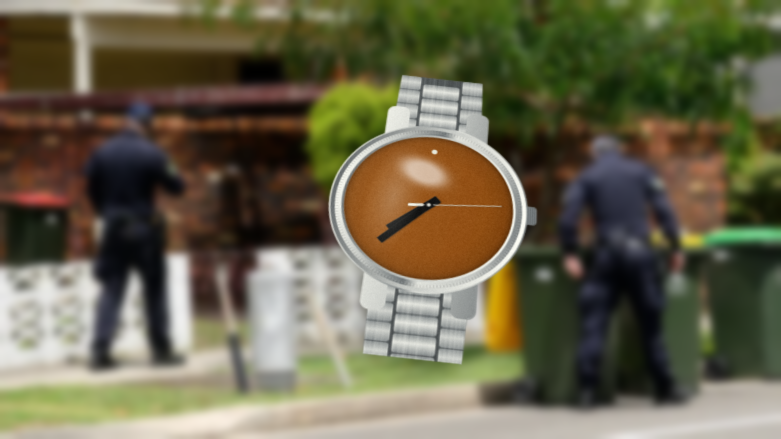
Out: 7h37m14s
